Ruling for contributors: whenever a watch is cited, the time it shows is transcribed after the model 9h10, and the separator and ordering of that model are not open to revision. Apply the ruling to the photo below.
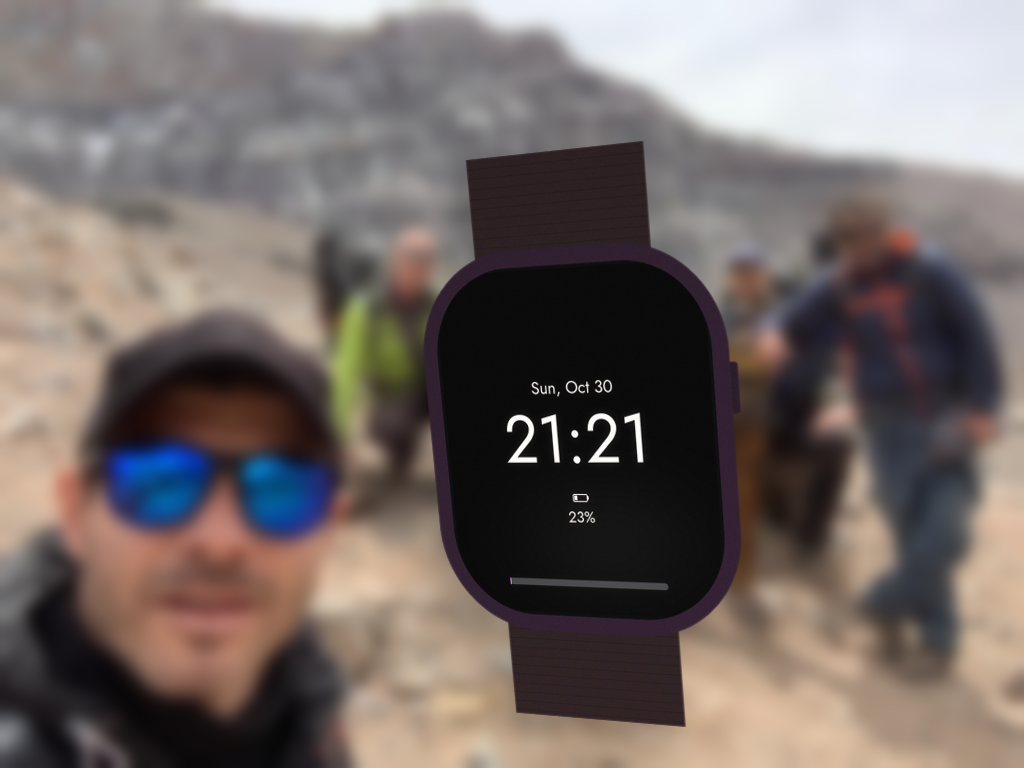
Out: 21h21
